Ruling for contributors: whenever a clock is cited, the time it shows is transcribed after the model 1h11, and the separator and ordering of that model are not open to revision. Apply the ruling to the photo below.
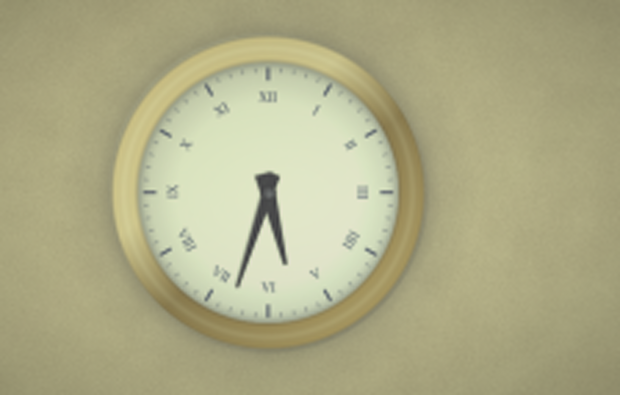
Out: 5h33
